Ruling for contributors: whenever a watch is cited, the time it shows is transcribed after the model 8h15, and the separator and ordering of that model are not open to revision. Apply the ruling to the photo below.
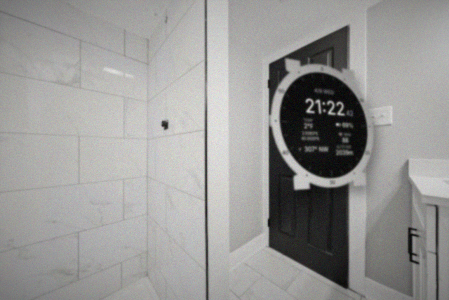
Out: 21h22
